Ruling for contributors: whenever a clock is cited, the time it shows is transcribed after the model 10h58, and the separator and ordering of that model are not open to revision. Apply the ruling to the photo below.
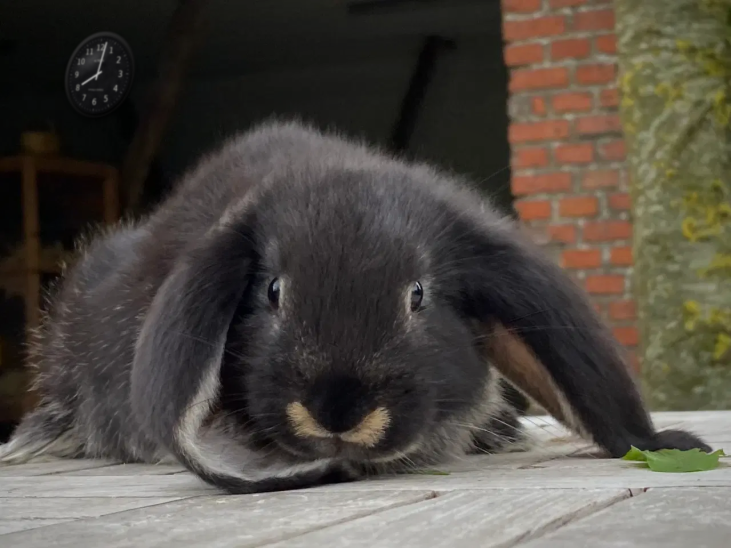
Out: 8h02
